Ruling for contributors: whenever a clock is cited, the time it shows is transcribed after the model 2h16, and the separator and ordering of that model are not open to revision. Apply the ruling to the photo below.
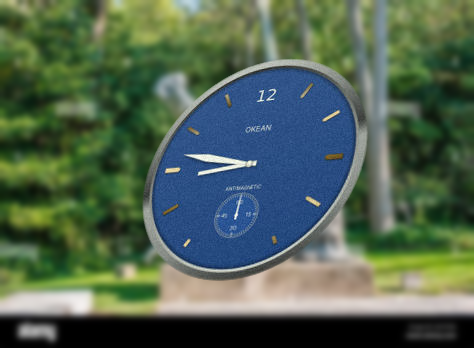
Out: 8h47
